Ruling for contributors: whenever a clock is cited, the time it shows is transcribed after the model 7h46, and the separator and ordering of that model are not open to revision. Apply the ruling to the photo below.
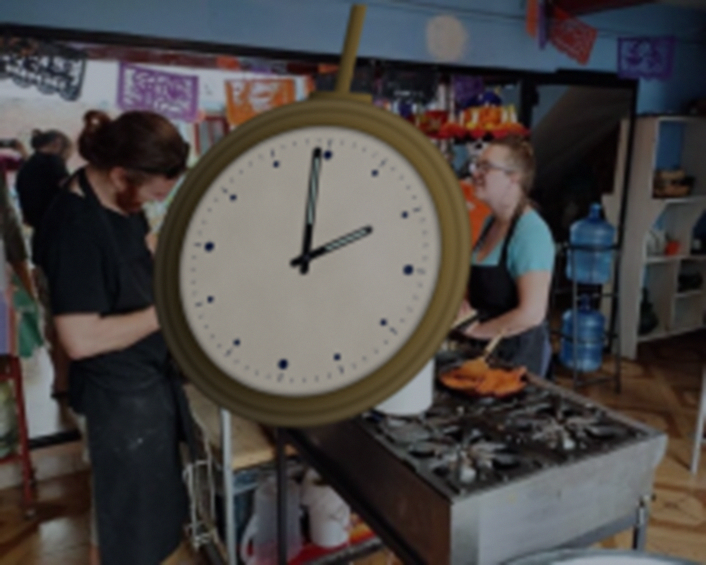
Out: 1h59
